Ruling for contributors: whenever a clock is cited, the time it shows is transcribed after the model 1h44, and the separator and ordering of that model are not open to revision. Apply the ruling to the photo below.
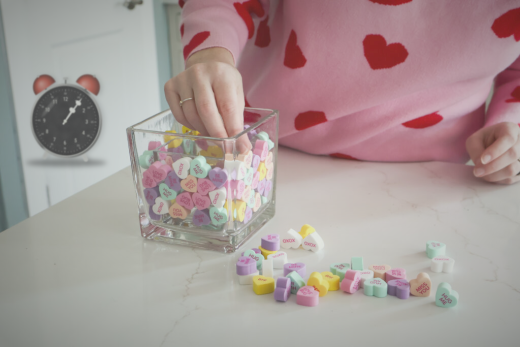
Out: 1h06
